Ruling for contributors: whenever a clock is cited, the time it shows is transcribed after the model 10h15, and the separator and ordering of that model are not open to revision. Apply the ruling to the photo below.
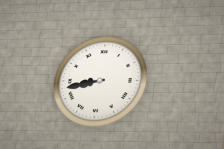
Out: 8h43
